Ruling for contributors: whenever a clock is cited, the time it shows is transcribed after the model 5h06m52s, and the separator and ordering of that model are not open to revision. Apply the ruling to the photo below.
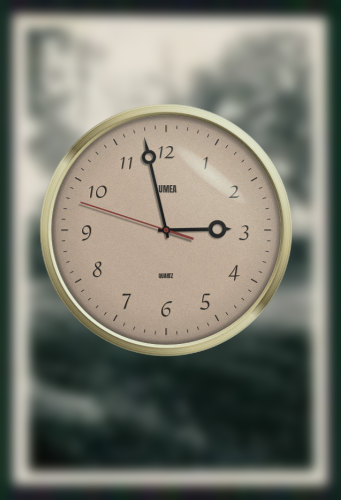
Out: 2h57m48s
